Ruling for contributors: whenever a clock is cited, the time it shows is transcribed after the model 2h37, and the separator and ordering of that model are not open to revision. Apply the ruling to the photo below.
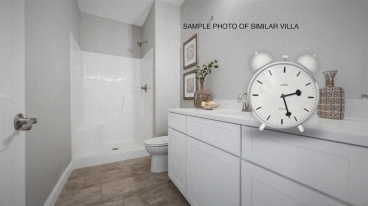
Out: 2h27
